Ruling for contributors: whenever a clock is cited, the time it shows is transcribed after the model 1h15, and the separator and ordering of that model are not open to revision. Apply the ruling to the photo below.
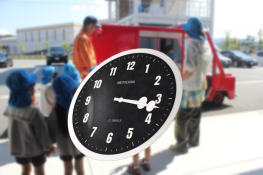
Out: 3h17
